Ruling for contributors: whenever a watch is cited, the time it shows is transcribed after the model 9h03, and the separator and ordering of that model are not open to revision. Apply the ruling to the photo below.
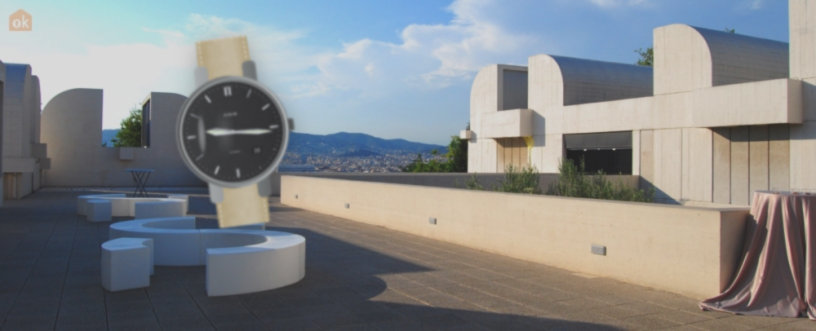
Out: 9h16
